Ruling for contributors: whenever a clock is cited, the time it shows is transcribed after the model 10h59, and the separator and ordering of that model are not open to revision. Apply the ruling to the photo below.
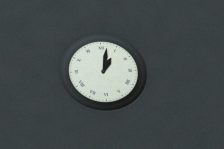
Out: 1h02
